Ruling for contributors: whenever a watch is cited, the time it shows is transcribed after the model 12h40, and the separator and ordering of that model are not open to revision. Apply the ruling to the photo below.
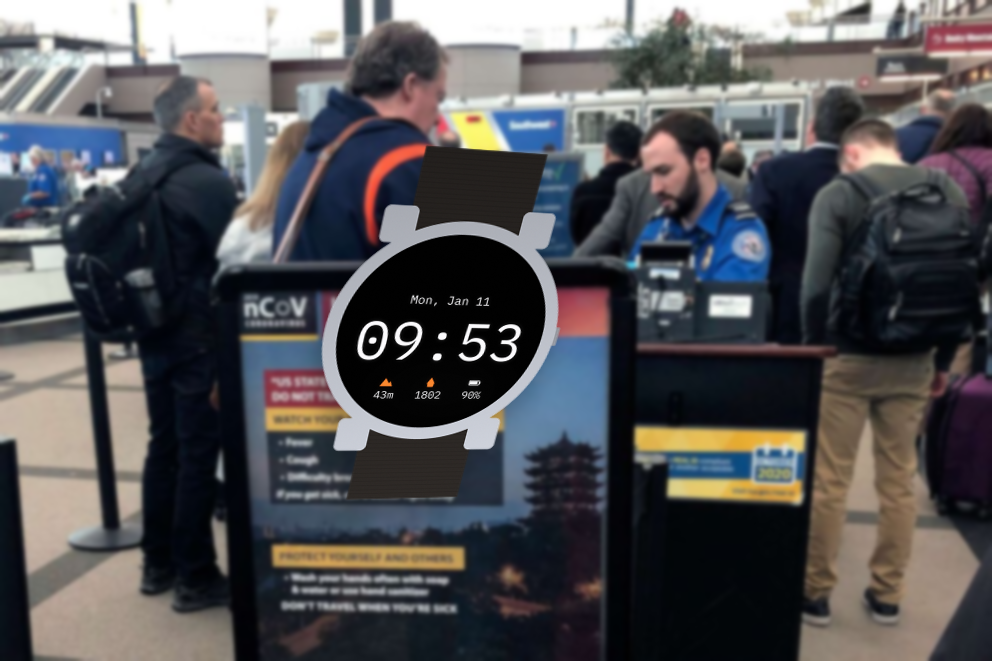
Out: 9h53
